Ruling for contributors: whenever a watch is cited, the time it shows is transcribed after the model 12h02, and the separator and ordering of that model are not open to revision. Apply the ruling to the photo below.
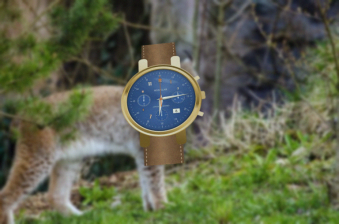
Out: 6h14
